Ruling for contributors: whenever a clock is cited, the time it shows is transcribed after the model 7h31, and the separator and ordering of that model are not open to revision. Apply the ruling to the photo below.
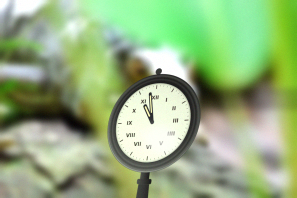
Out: 10h58
